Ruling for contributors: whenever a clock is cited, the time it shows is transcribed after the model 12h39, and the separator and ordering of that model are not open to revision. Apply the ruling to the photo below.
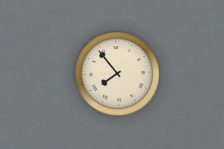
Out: 7h54
